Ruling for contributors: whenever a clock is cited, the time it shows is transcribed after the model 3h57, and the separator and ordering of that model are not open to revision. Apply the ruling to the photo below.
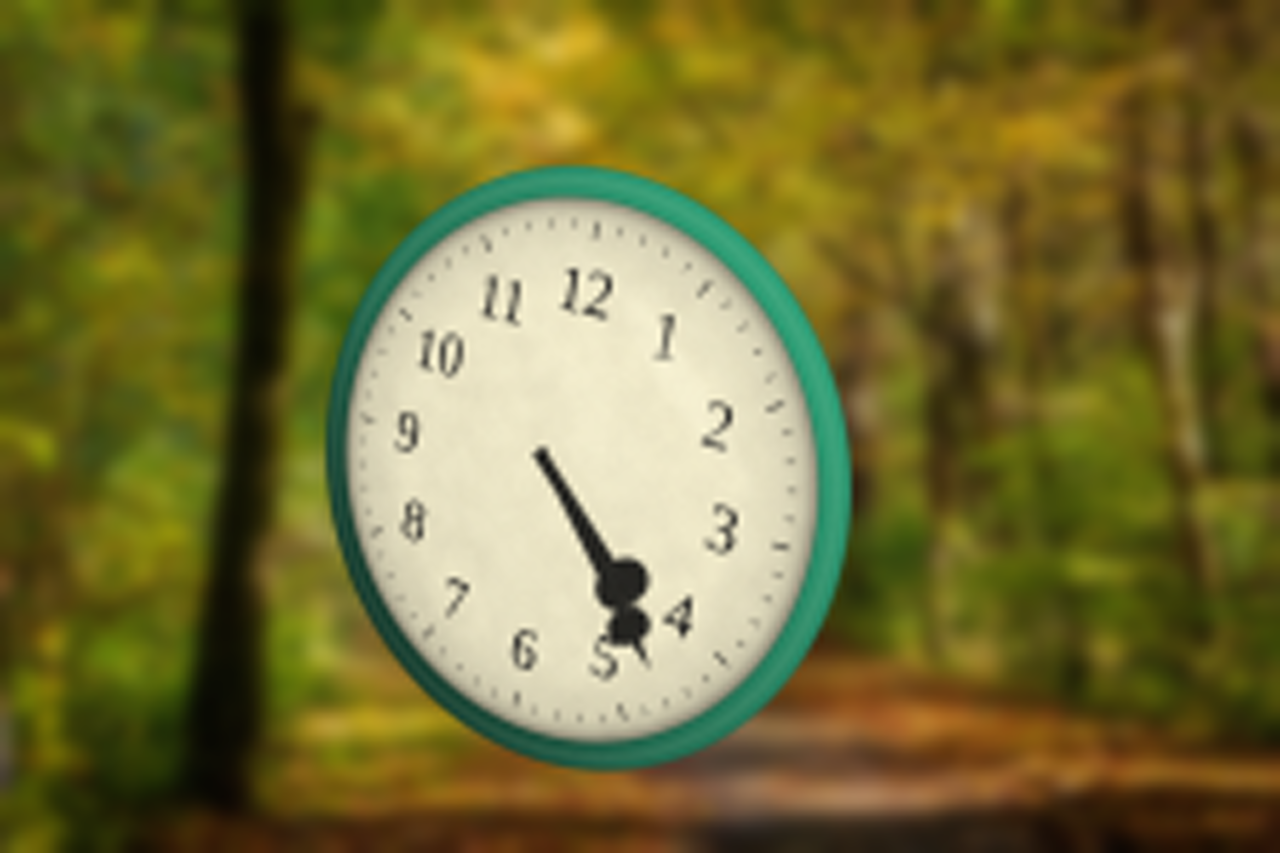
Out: 4h23
